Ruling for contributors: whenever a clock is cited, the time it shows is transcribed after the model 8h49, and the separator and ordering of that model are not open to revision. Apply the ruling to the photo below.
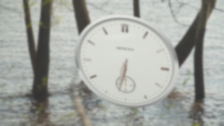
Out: 6h32
